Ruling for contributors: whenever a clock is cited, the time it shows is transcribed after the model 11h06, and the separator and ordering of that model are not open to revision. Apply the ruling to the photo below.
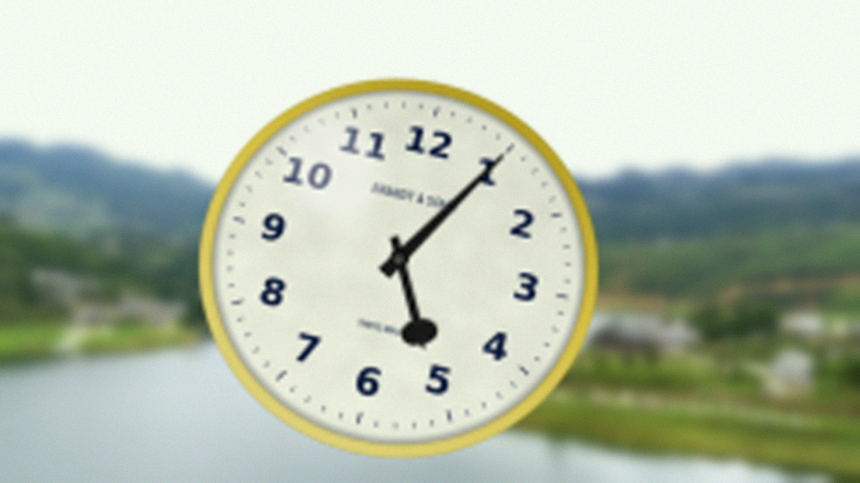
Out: 5h05
